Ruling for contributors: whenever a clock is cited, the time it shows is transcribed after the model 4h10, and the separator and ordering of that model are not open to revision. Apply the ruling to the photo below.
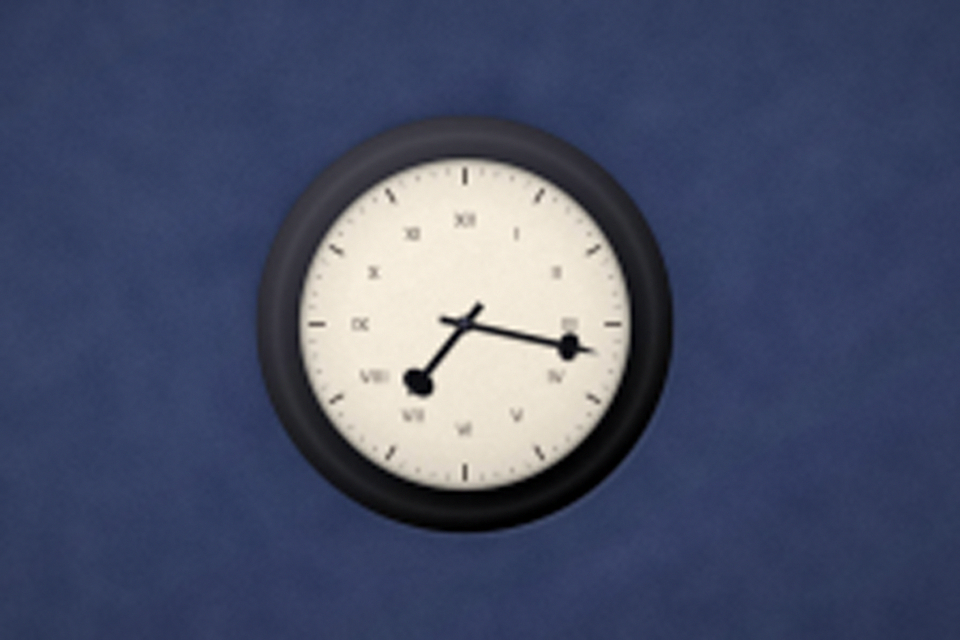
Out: 7h17
